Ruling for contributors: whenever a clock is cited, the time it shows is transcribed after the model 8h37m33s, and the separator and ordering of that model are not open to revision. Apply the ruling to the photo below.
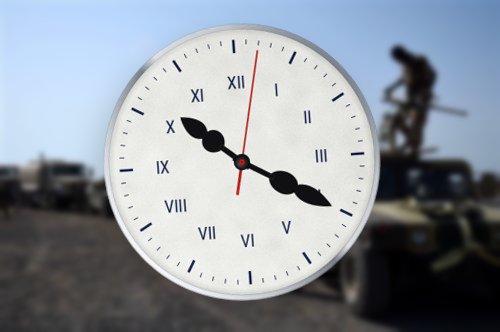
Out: 10h20m02s
